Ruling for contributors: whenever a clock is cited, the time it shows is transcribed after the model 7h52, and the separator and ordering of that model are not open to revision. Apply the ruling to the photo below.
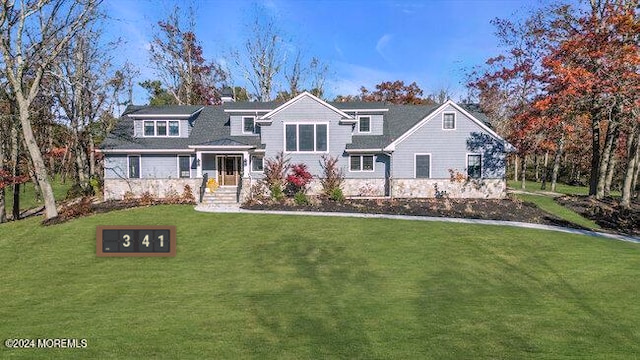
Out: 3h41
